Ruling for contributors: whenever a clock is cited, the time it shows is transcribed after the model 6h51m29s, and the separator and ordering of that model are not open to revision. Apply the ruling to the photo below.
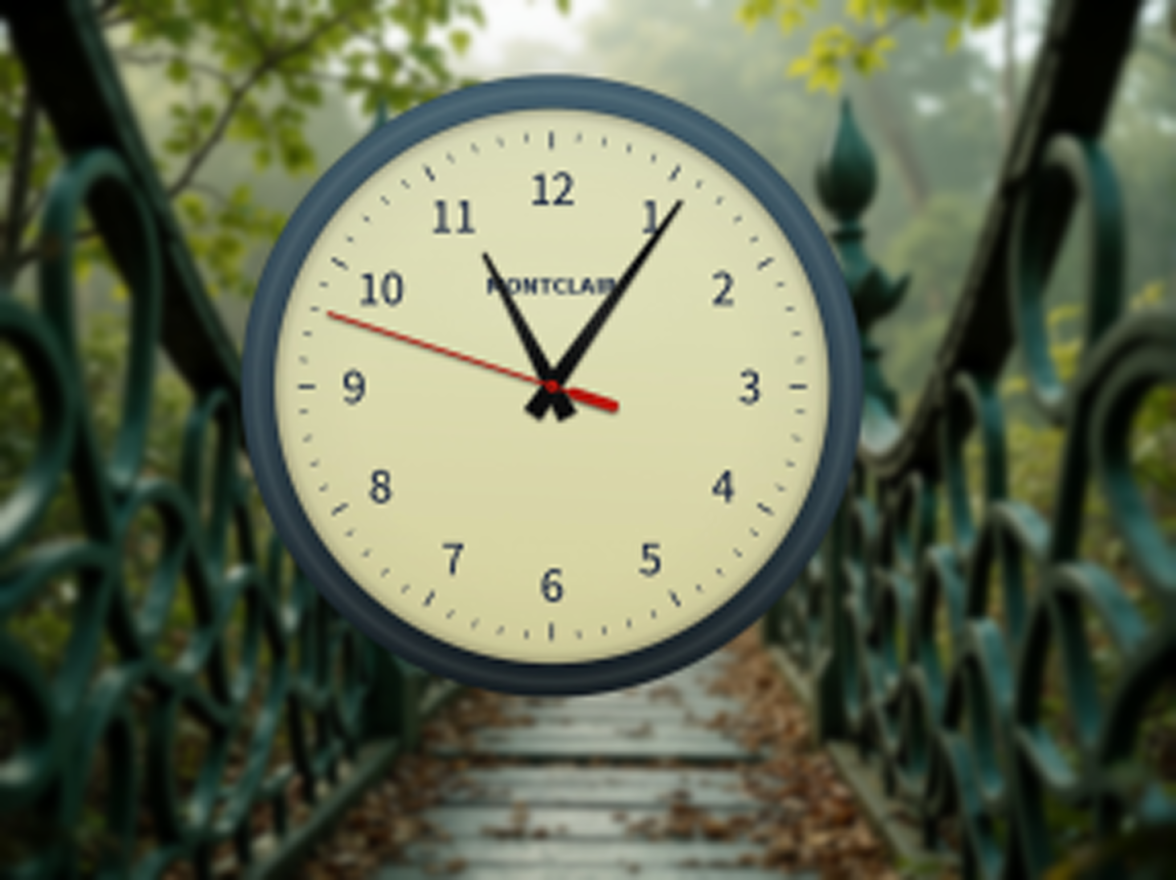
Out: 11h05m48s
